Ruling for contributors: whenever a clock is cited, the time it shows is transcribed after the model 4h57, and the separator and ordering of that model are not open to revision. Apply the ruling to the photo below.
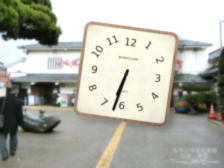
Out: 6h32
